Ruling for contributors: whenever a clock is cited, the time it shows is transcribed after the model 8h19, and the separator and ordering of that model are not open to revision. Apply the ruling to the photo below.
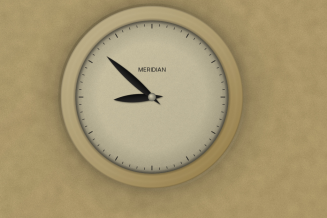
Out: 8h52
